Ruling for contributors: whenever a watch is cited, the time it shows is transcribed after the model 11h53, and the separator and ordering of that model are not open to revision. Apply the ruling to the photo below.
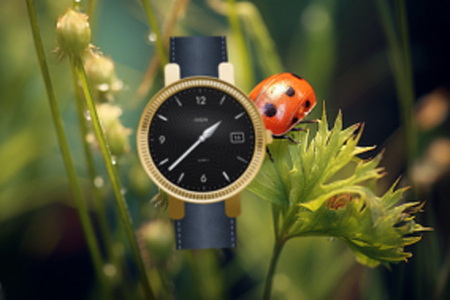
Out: 1h38
